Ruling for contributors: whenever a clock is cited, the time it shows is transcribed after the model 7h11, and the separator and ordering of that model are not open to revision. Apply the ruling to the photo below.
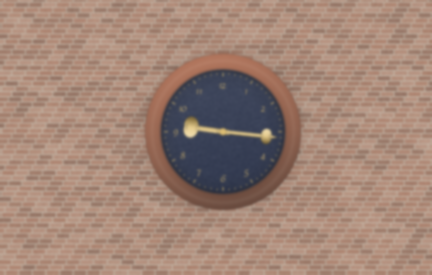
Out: 9h16
